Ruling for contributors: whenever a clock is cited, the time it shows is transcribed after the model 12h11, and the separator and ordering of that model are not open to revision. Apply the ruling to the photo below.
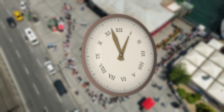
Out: 12h57
